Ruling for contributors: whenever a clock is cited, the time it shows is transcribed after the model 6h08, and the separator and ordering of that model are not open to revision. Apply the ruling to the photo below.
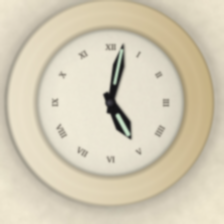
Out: 5h02
